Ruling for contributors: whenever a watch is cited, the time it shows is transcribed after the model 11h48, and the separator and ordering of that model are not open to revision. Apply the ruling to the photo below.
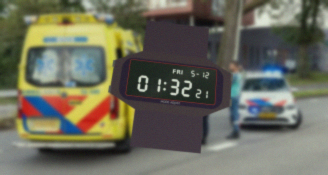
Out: 1h32
